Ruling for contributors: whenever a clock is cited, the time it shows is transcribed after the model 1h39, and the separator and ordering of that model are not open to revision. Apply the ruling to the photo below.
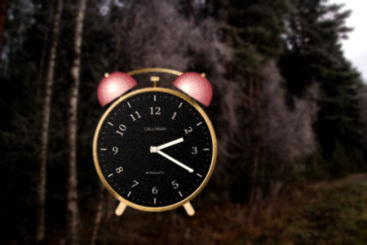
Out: 2h20
